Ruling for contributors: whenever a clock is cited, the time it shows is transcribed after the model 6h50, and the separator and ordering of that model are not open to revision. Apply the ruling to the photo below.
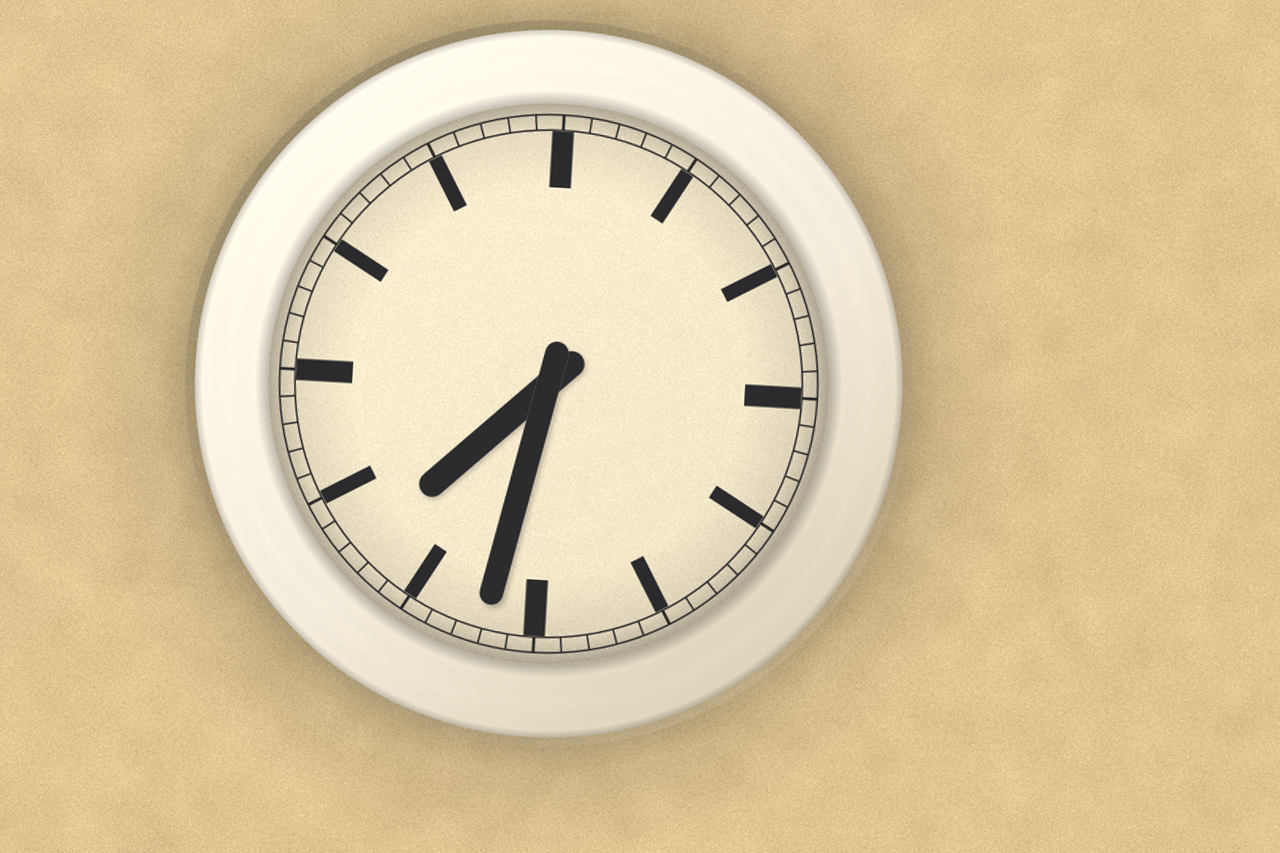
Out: 7h32
